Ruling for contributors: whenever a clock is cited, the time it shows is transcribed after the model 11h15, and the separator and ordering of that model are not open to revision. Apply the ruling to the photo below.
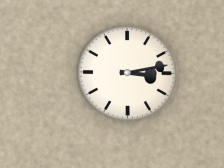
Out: 3h13
